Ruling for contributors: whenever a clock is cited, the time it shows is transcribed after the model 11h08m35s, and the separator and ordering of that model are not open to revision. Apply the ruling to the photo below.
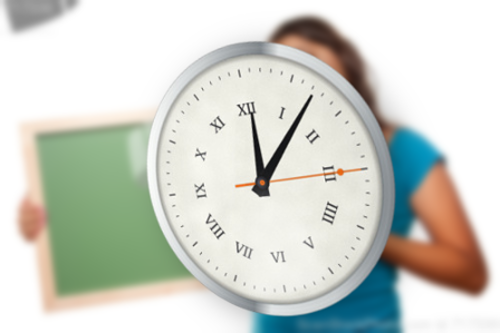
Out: 12h07m15s
